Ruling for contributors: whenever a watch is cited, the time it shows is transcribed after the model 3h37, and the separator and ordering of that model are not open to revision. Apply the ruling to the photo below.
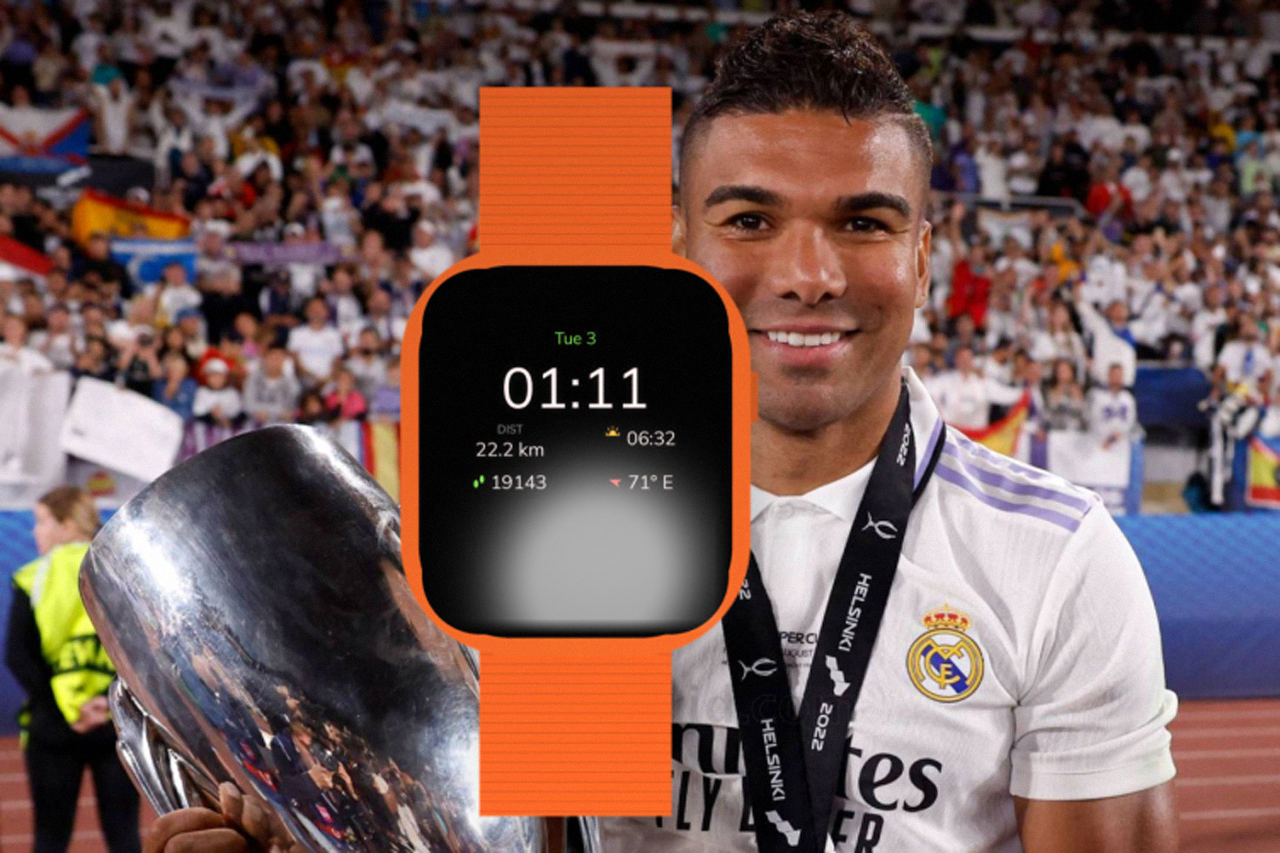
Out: 1h11
